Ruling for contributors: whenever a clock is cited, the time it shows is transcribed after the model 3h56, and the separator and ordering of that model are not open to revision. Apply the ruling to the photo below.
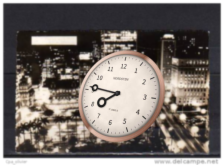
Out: 7h46
